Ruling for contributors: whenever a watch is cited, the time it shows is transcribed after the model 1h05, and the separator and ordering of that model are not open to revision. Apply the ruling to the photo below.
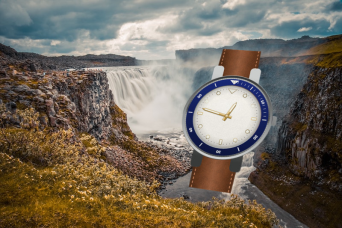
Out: 12h47
